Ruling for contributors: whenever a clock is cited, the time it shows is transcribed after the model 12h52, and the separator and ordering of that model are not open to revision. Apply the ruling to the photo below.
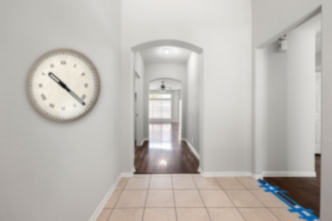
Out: 10h22
